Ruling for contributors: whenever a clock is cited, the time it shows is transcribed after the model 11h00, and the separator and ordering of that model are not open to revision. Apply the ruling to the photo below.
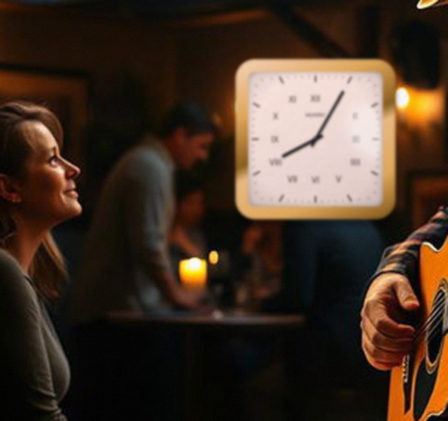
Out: 8h05
